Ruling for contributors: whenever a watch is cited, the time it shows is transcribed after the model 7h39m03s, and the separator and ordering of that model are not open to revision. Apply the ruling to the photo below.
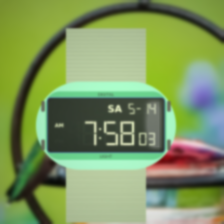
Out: 7h58m03s
